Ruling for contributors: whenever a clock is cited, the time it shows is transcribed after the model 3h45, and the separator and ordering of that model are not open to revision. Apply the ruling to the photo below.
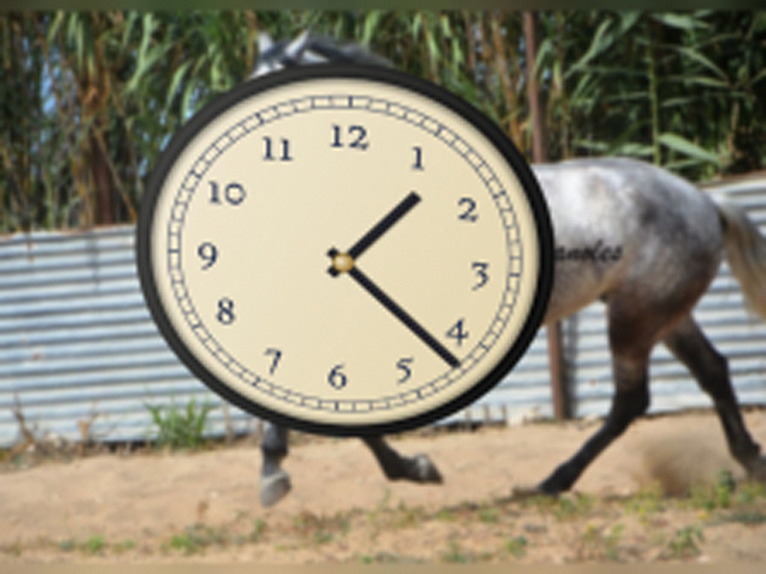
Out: 1h22
